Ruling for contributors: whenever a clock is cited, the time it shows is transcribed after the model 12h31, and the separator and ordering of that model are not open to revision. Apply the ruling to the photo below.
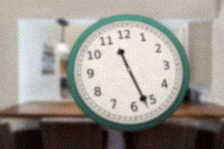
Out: 11h27
